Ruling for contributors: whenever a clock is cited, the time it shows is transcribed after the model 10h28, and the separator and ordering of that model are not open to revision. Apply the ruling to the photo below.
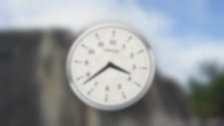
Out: 3h38
